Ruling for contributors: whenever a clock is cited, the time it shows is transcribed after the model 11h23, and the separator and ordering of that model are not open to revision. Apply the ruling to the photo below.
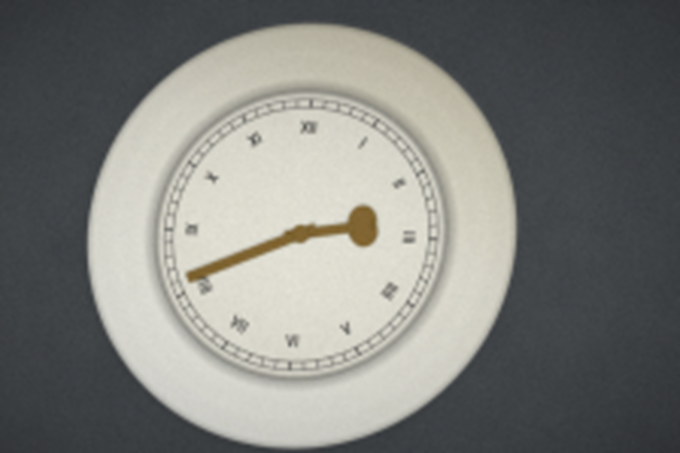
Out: 2h41
